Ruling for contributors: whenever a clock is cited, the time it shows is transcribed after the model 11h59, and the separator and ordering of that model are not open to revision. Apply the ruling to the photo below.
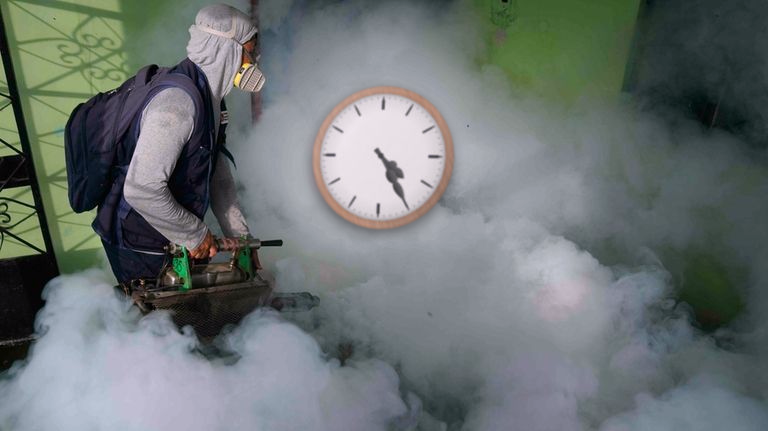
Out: 4h25
